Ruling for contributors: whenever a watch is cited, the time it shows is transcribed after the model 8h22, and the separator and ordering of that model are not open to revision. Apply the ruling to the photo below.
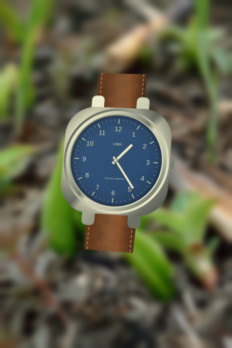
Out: 1h24
